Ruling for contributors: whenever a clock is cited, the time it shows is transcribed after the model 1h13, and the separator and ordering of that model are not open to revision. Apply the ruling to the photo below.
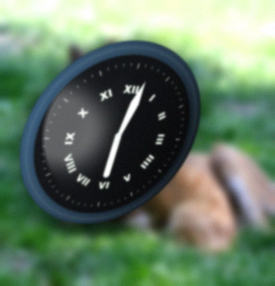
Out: 6h02
